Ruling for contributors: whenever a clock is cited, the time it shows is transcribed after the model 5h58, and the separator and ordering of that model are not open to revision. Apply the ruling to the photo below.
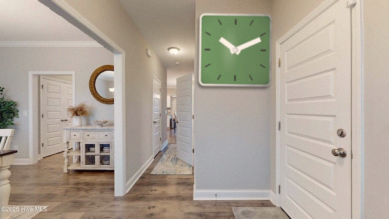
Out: 10h11
